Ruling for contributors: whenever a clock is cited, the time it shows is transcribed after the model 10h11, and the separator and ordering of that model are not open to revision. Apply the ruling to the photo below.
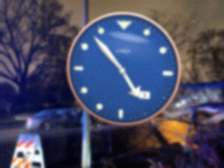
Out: 4h53
